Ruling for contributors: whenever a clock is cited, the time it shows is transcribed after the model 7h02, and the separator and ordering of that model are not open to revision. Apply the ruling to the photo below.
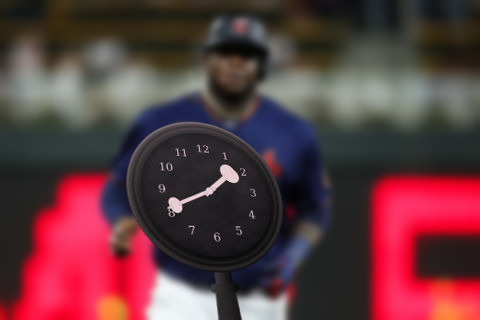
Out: 1h41
